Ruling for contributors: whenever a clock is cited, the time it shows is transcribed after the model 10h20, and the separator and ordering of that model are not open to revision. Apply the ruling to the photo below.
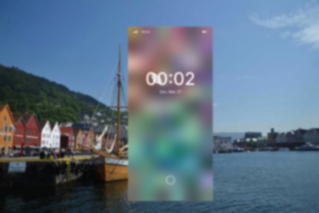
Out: 0h02
